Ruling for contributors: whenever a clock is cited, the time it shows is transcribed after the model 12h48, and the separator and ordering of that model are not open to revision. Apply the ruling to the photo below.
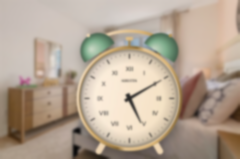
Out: 5h10
